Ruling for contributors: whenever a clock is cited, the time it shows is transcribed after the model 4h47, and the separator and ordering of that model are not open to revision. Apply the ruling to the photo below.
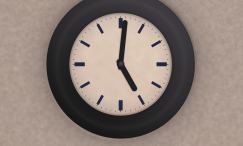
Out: 5h01
